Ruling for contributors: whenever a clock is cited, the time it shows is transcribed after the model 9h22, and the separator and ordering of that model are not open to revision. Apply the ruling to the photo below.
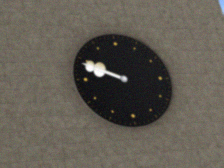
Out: 9h49
